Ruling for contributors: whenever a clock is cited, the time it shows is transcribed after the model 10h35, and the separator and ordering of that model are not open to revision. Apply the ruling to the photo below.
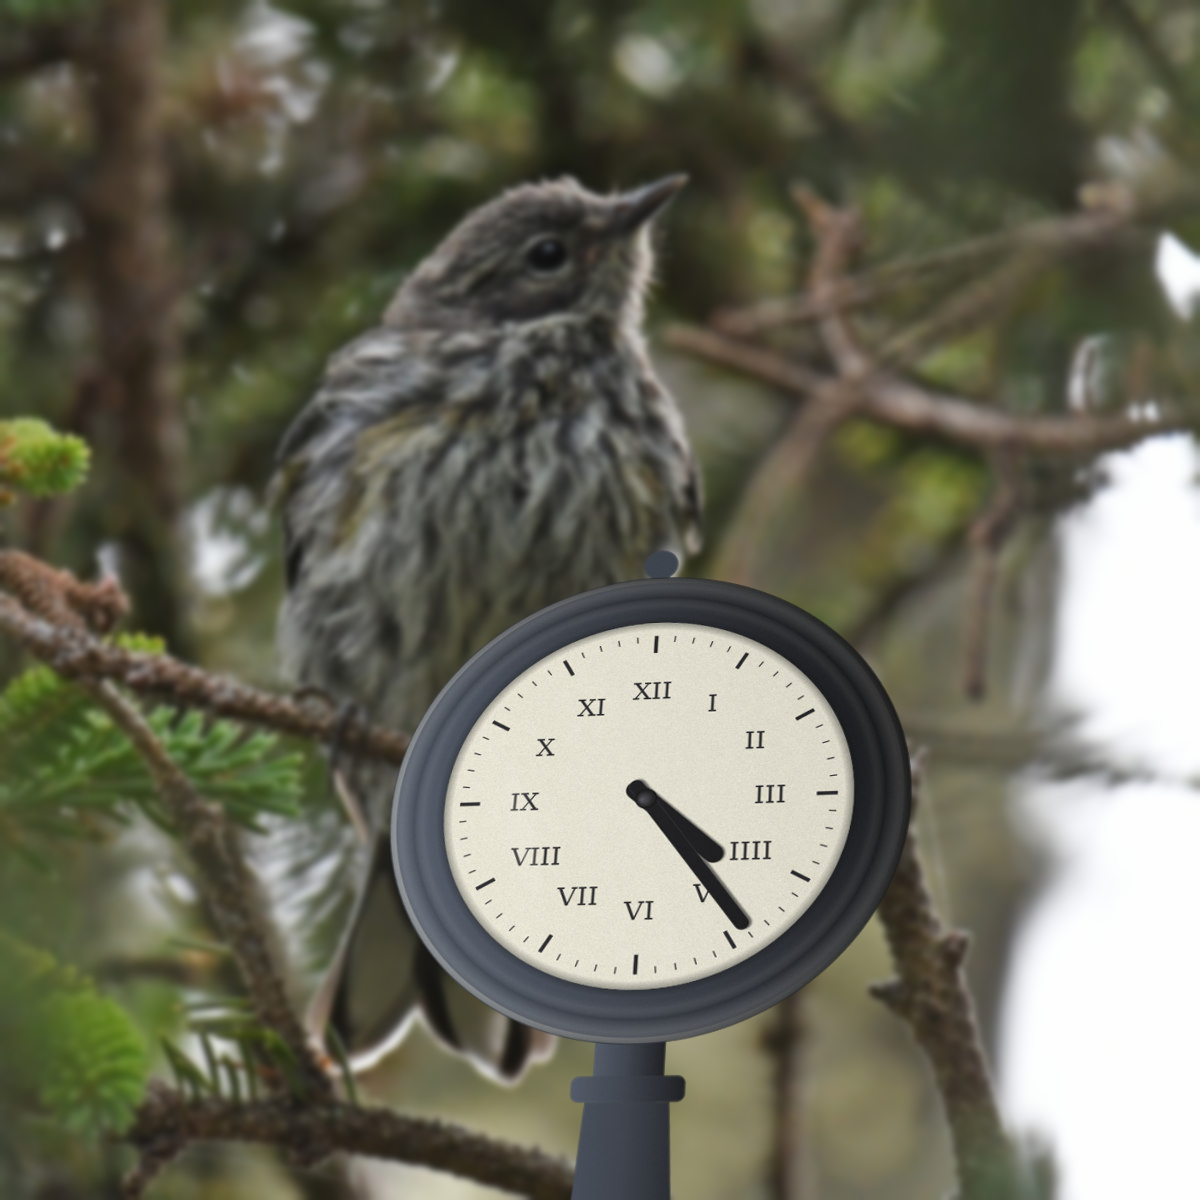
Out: 4h24
